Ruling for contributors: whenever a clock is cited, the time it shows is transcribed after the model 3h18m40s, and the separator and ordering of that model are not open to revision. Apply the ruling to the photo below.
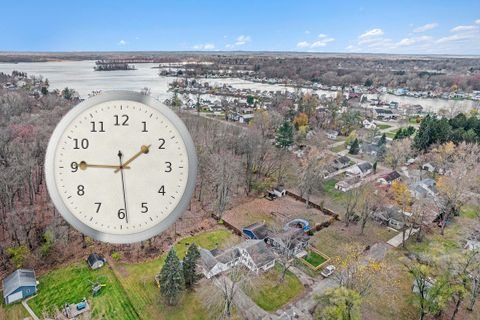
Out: 1h45m29s
